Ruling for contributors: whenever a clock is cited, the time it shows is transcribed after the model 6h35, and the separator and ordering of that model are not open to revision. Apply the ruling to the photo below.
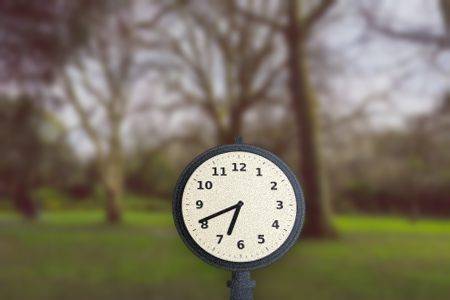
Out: 6h41
